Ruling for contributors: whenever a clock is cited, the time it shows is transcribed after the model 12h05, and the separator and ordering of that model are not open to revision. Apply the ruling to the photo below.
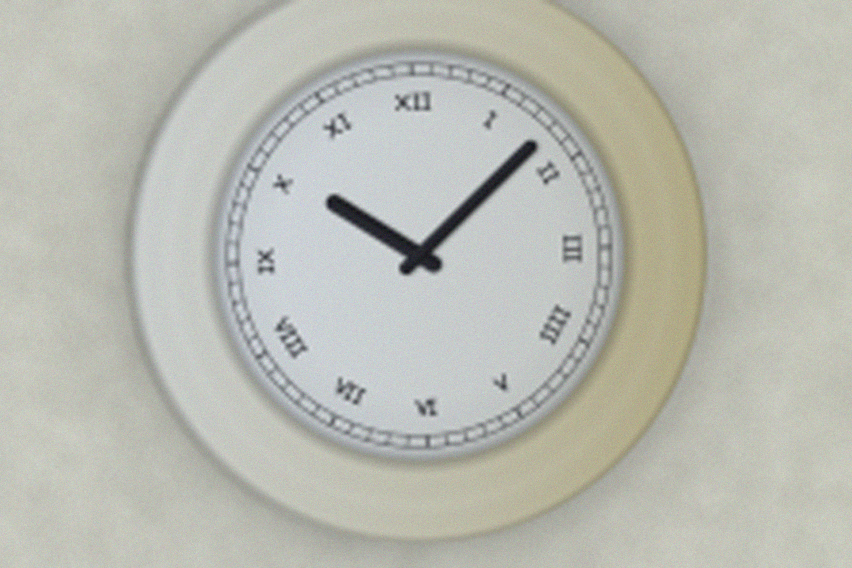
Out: 10h08
